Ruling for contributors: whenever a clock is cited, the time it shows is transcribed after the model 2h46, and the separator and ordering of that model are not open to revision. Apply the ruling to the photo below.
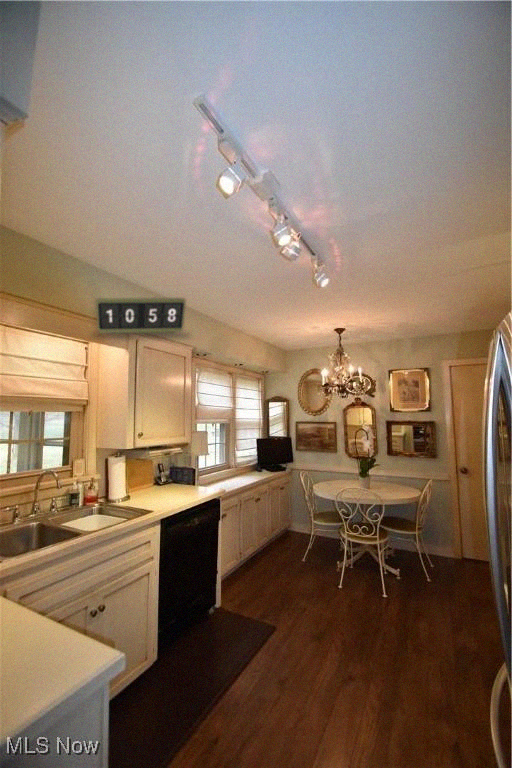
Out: 10h58
